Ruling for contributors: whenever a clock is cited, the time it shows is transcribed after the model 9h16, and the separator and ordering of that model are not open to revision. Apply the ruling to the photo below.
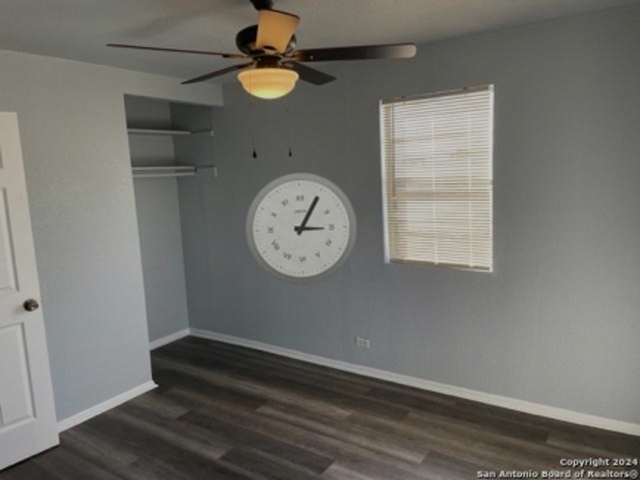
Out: 3h05
